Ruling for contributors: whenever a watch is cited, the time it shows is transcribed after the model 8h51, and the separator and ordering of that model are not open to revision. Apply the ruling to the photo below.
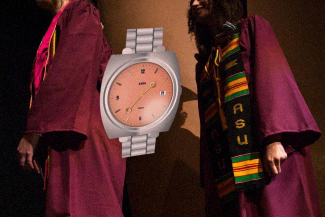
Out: 1h37
